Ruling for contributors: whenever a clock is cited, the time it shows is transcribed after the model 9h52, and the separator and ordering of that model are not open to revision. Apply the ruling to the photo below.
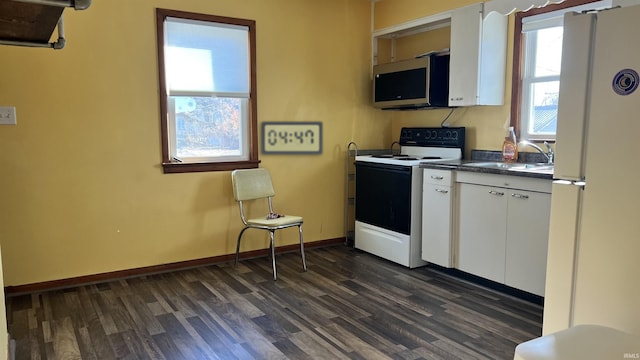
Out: 4h47
